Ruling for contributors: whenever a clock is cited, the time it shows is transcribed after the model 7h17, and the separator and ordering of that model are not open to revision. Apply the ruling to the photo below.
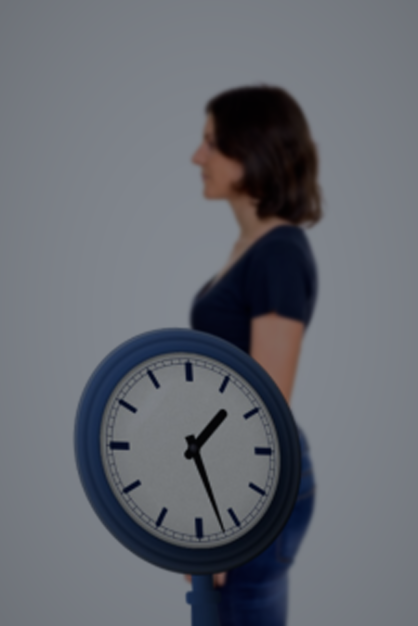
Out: 1h27
